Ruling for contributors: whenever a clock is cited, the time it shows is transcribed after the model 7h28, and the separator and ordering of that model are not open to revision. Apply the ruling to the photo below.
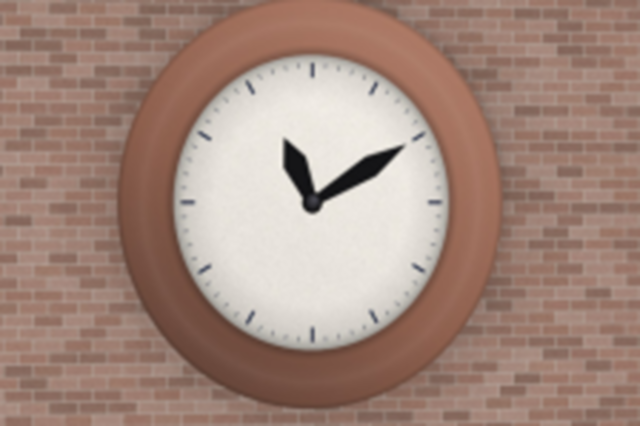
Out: 11h10
